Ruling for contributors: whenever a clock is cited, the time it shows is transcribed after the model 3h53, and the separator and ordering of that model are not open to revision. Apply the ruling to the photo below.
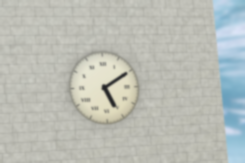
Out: 5h10
